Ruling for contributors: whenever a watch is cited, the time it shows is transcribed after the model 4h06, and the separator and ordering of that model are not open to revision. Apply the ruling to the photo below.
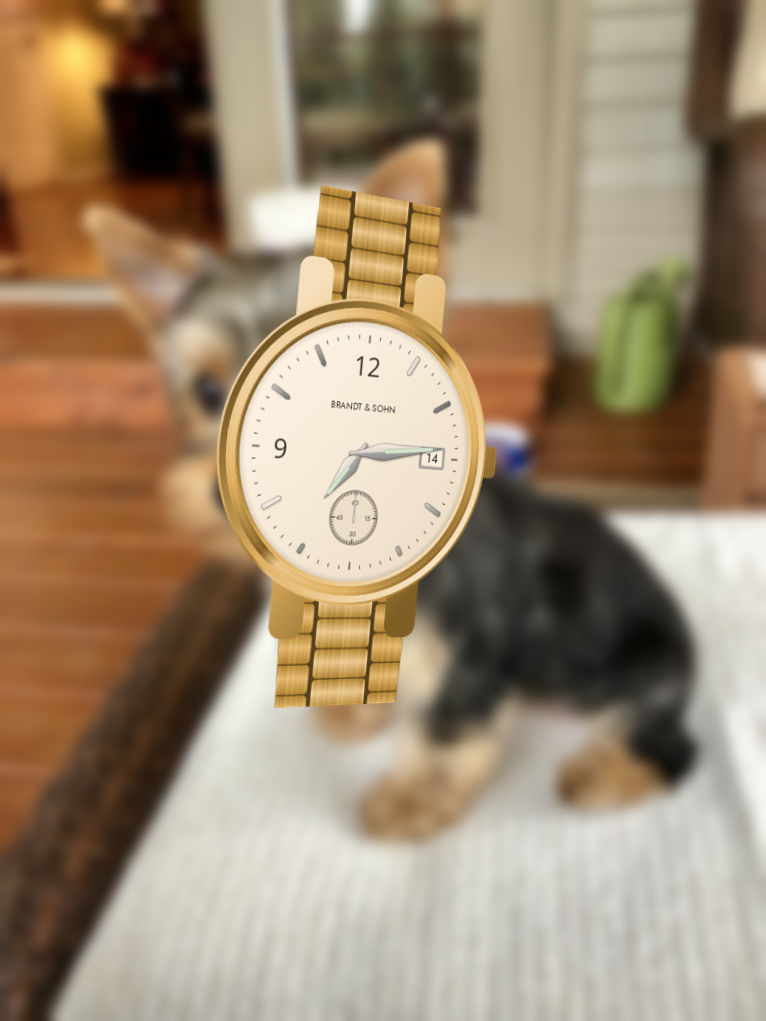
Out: 7h14
